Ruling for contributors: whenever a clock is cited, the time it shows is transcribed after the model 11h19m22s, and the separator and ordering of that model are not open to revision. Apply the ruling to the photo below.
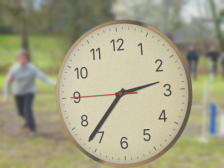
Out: 2h36m45s
